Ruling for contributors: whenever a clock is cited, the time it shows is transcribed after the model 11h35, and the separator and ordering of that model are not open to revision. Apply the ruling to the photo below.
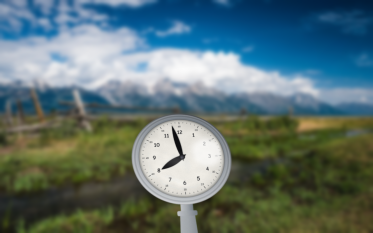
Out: 7h58
